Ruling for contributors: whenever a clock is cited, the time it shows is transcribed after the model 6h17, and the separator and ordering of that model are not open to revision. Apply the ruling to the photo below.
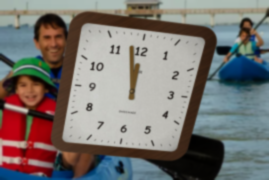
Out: 11h58
